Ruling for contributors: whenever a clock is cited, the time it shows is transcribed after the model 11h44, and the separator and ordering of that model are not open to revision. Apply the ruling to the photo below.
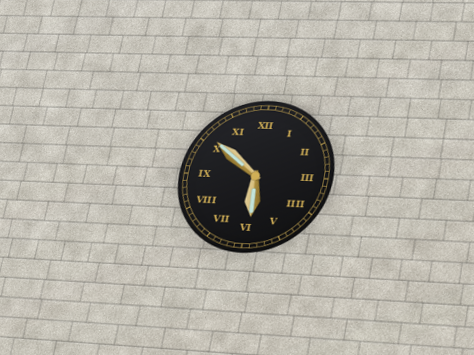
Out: 5h51
